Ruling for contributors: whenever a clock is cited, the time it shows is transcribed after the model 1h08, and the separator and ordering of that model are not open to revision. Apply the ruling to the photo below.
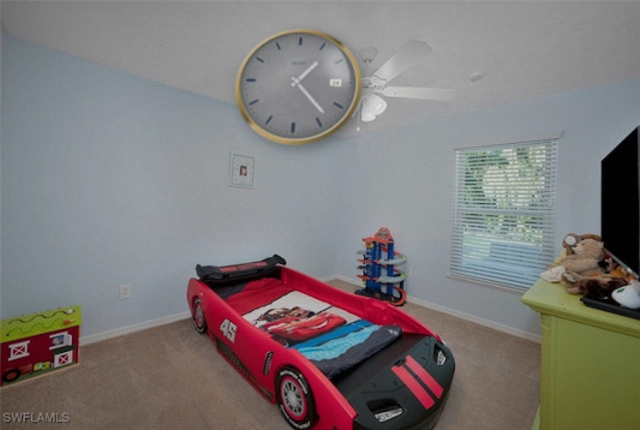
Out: 1h23
